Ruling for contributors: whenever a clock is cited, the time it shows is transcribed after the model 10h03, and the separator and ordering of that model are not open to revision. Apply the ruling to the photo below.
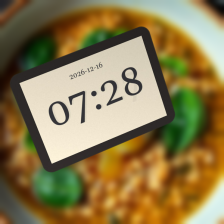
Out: 7h28
